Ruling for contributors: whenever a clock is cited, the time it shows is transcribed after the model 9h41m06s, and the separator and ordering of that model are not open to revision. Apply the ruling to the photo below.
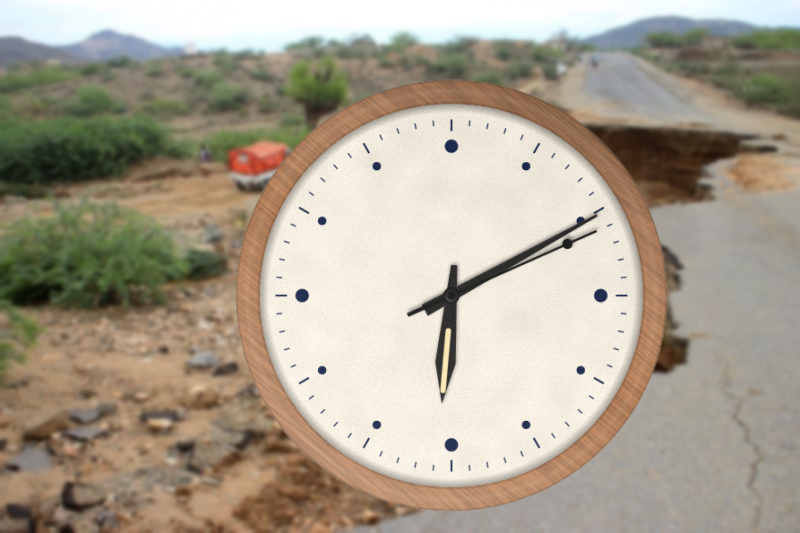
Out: 6h10m11s
